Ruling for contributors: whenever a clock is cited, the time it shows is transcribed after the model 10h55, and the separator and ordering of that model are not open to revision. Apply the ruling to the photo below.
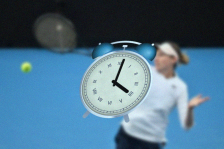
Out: 4h01
